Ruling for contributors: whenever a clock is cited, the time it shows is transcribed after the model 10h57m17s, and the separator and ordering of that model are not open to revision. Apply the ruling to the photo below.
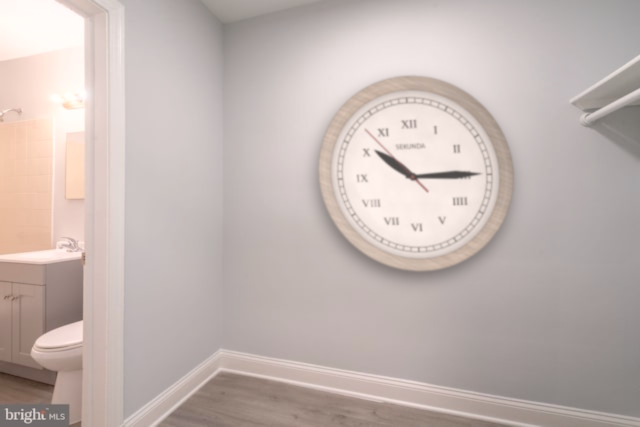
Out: 10h14m53s
